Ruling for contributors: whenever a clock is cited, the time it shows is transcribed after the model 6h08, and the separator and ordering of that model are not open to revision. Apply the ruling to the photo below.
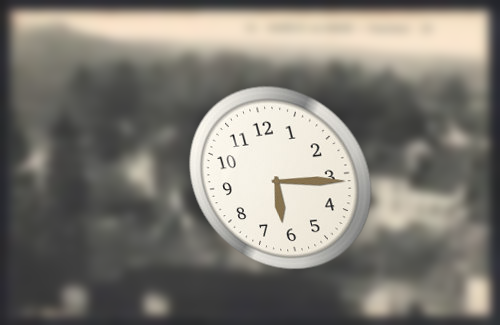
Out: 6h16
